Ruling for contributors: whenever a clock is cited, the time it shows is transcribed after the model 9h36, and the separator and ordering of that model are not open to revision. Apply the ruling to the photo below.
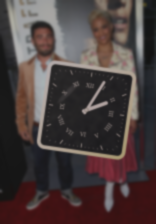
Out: 2h04
